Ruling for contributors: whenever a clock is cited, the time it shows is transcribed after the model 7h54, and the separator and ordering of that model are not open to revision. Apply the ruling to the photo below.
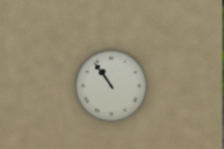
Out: 10h54
